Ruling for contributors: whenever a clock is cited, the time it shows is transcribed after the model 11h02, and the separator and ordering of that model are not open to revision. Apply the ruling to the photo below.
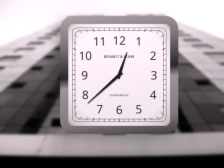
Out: 12h38
